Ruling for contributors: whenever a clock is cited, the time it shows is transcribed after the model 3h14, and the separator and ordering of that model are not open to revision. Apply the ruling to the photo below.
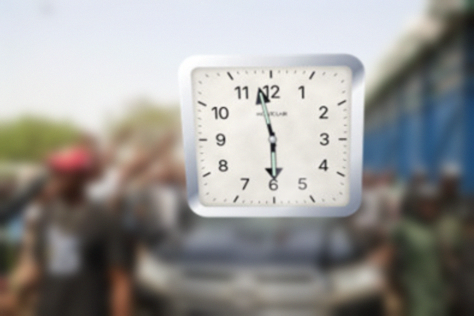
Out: 5h58
